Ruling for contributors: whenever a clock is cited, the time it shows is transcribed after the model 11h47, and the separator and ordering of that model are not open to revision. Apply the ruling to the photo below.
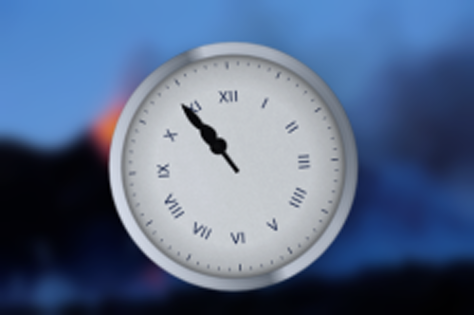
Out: 10h54
